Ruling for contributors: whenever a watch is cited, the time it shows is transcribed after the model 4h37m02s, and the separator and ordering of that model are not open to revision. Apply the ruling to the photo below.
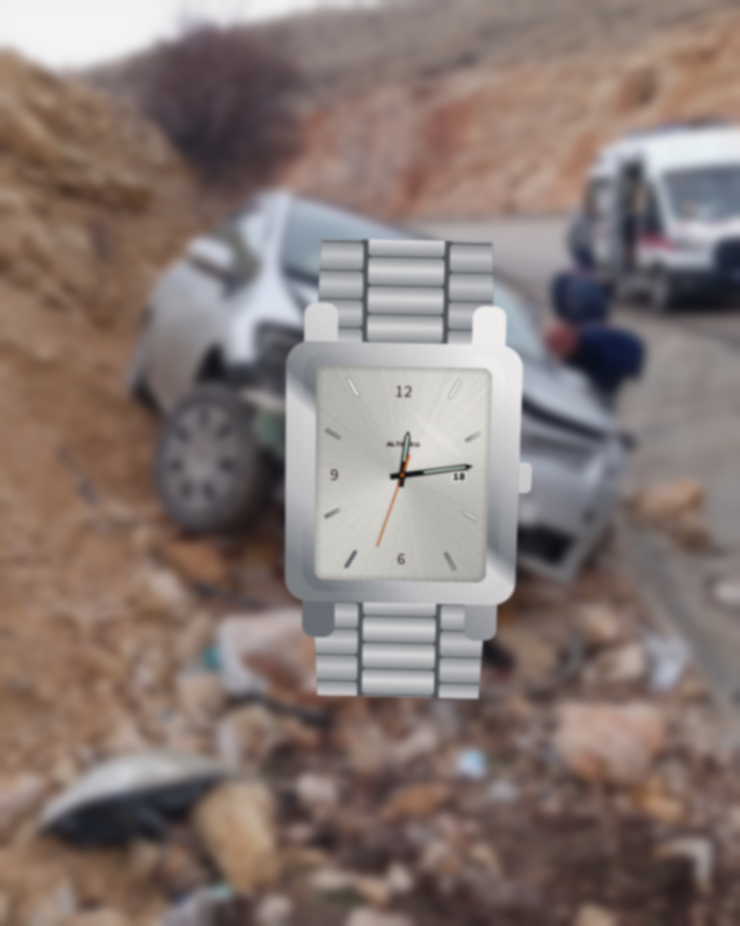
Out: 12h13m33s
